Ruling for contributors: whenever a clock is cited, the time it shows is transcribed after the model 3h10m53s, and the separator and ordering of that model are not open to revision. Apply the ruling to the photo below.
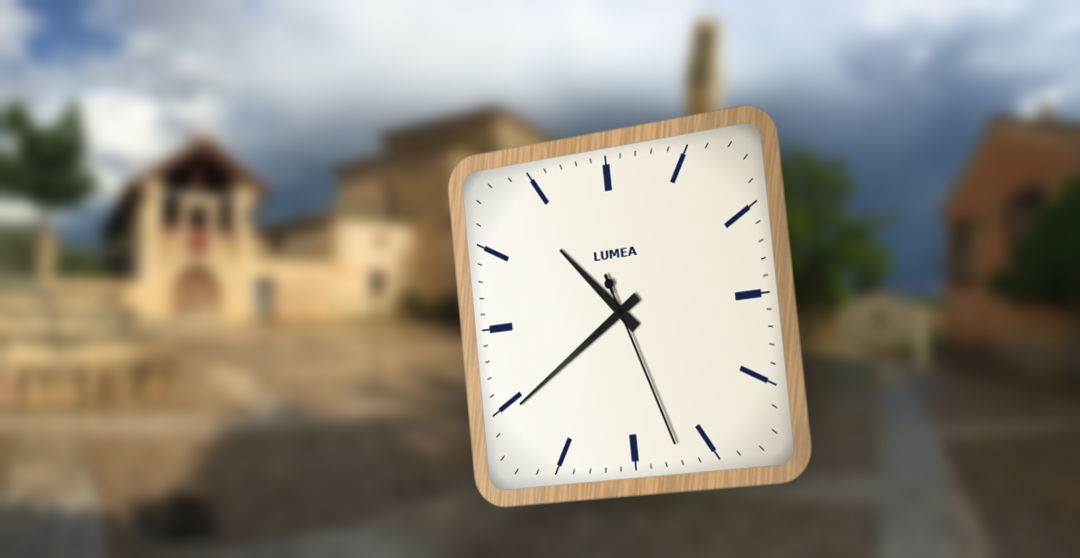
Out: 10h39m27s
